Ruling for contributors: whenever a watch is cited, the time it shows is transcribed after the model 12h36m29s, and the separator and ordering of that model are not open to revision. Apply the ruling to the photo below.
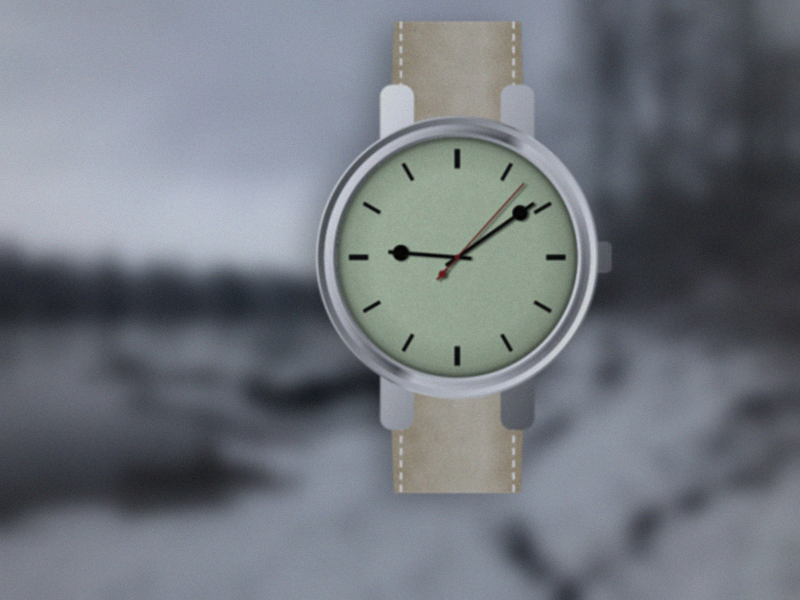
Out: 9h09m07s
